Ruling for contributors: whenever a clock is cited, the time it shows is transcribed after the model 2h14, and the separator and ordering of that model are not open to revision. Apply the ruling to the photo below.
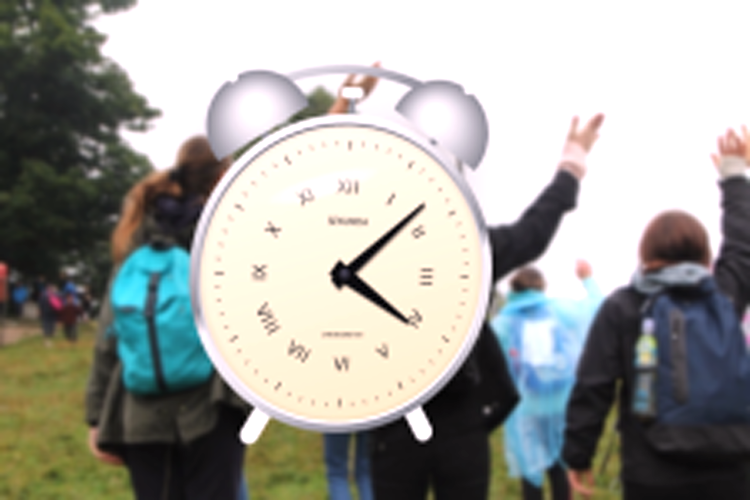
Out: 4h08
